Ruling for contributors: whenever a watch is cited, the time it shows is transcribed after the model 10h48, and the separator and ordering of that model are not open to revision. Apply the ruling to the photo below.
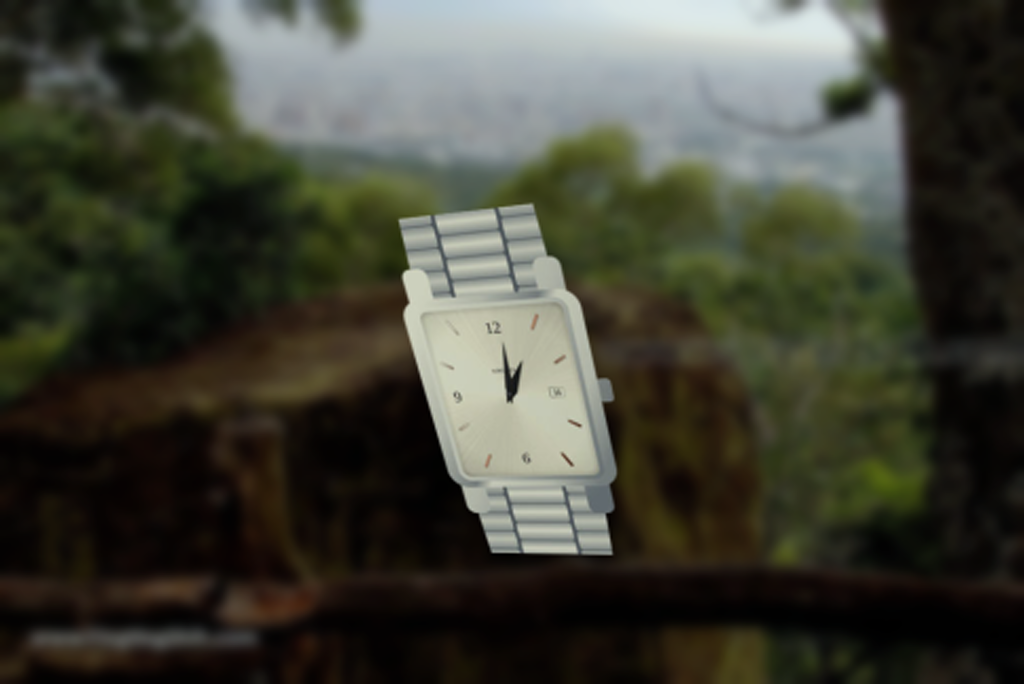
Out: 1h01
